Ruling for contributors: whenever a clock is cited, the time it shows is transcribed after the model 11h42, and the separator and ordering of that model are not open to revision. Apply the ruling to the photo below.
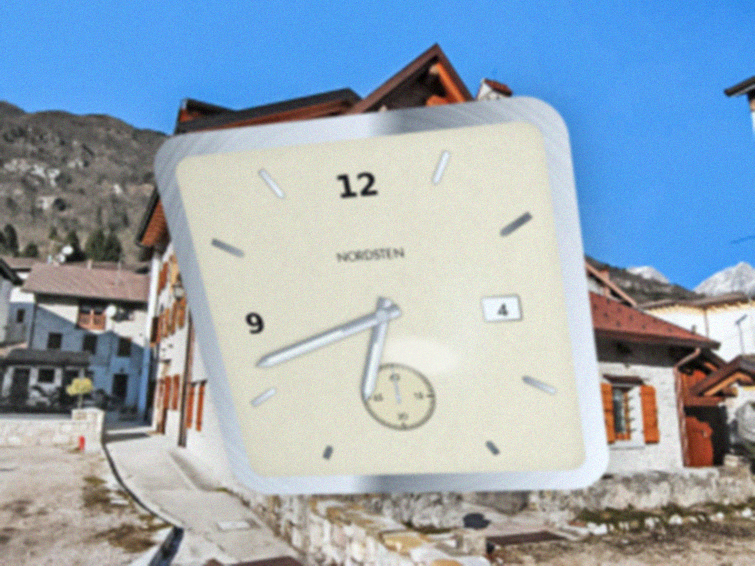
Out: 6h42
